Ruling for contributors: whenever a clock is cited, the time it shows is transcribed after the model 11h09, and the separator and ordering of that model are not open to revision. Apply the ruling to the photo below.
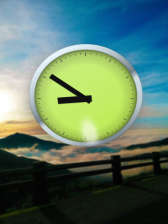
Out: 8h51
